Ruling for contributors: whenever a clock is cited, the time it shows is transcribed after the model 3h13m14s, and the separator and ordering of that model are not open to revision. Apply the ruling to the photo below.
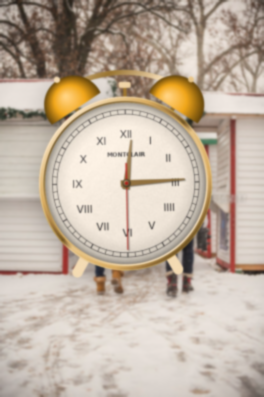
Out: 12h14m30s
